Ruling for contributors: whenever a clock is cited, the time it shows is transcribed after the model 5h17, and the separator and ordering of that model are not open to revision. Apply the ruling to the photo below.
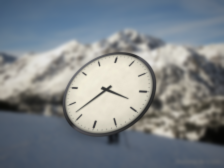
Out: 3h37
